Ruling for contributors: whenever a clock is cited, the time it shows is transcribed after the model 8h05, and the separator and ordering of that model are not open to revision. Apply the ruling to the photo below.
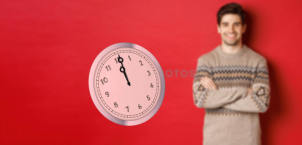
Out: 12h01
